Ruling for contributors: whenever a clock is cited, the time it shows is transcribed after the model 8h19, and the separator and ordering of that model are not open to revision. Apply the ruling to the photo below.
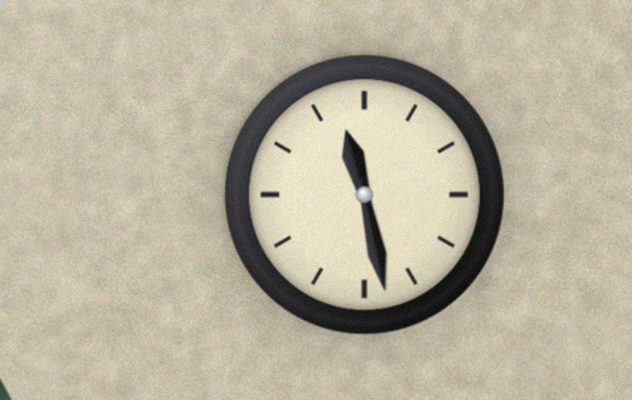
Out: 11h28
